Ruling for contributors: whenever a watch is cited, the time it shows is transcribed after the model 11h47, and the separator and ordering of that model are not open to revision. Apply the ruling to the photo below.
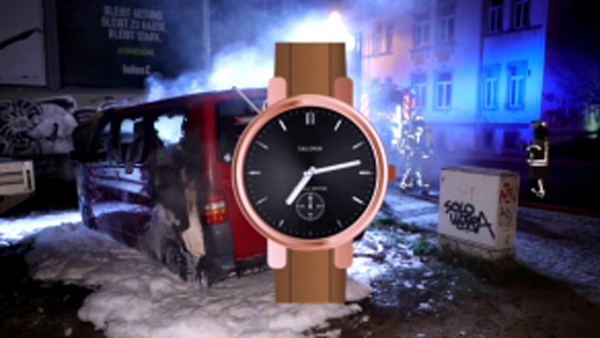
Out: 7h13
